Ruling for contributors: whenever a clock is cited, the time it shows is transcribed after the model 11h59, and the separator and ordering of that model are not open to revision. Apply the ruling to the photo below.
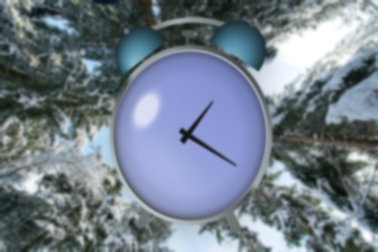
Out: 1h20
